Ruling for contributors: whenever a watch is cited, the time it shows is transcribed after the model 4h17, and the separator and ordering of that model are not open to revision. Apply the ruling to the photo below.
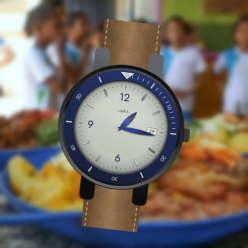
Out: 1h16
